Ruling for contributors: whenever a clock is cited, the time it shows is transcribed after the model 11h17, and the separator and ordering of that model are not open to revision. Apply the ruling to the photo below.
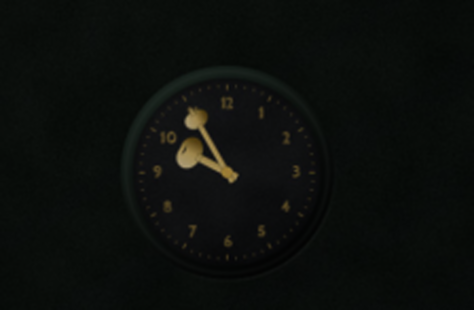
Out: 9h55
